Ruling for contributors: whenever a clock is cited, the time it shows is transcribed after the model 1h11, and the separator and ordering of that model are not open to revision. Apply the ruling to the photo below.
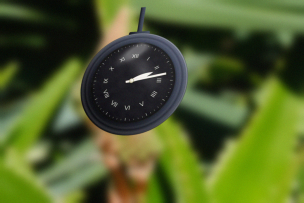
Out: 2h13
